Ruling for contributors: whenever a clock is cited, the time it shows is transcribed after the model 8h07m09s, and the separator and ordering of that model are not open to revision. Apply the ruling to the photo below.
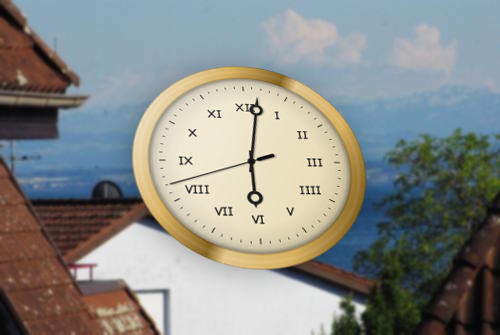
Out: 6h01m42s
